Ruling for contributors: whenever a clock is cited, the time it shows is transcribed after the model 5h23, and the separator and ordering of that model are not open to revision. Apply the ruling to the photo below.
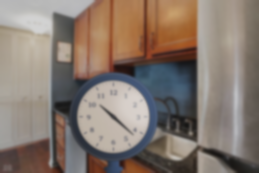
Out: 10h22
